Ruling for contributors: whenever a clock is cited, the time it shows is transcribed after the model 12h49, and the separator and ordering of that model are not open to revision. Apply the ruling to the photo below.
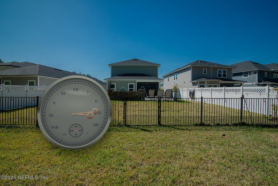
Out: 3h14
